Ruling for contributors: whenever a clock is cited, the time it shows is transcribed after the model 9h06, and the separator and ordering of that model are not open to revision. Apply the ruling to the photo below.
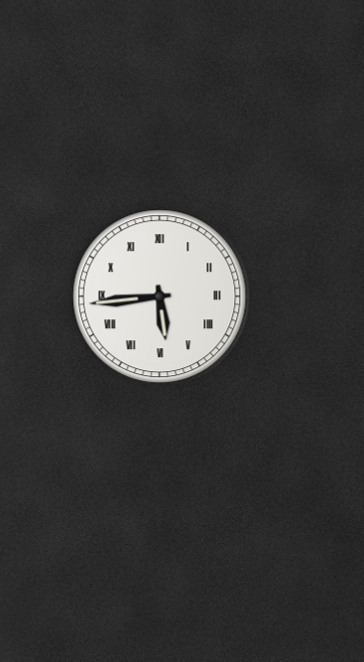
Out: 5h44
